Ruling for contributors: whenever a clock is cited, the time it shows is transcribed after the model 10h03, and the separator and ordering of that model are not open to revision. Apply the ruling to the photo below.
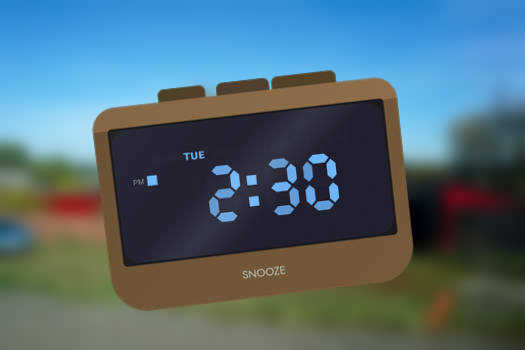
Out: 2h30
